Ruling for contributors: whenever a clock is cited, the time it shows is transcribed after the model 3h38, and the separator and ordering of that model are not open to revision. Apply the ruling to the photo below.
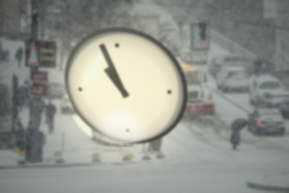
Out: 10h57
